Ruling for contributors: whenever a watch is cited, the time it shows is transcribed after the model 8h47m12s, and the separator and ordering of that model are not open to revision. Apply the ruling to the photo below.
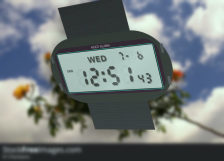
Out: 12h51m43s
